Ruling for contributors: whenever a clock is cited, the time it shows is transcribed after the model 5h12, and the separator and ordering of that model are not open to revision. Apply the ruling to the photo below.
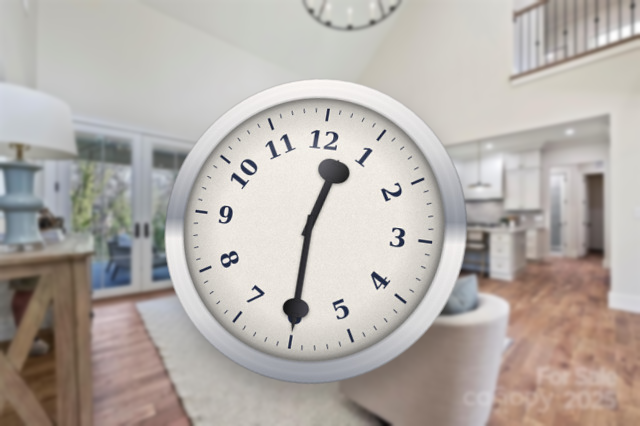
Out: 12h30
